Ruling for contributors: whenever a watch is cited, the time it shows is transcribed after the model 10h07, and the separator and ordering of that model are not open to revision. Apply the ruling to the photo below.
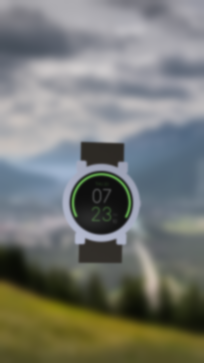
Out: 7h23
